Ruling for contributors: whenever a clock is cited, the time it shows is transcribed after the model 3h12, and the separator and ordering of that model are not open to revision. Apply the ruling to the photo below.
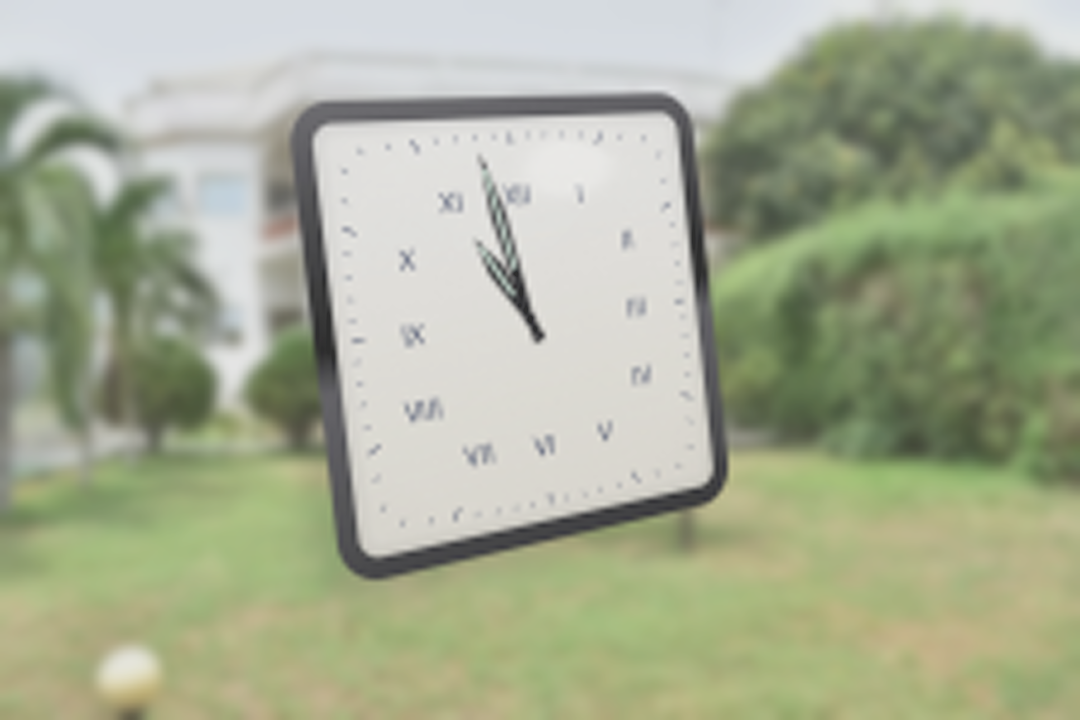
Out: 10h58
